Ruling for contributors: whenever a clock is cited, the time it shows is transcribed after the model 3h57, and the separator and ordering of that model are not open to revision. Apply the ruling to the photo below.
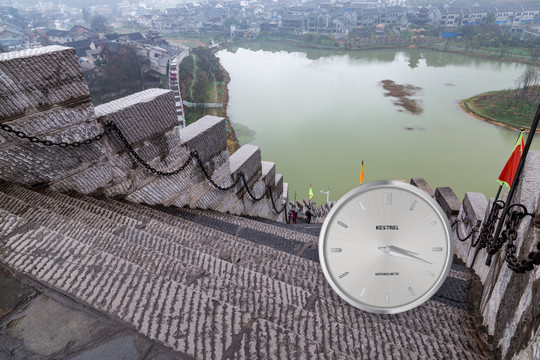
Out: 3h18
